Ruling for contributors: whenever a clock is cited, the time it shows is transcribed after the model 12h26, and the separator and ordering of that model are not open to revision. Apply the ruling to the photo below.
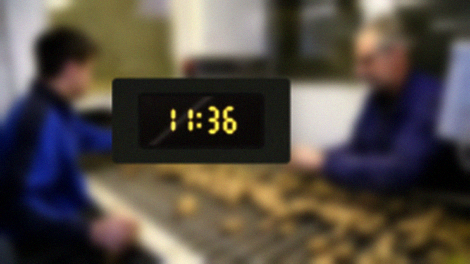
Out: 11h36
